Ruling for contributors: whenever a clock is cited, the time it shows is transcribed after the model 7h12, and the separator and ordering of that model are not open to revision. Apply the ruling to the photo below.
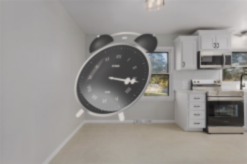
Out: 3h16
